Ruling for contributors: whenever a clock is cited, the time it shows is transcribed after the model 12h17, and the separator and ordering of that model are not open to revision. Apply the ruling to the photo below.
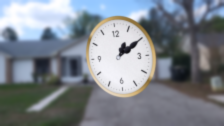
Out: 1h10
